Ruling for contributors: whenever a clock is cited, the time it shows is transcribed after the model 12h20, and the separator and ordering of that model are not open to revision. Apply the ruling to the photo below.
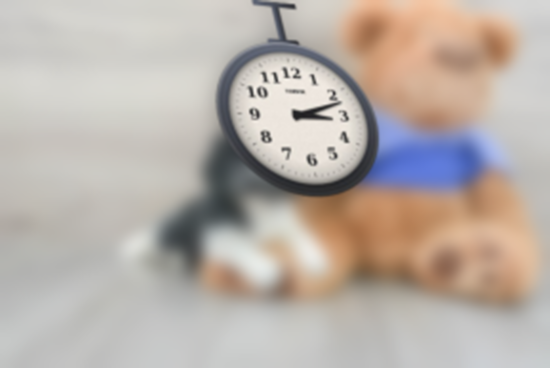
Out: 3h12
